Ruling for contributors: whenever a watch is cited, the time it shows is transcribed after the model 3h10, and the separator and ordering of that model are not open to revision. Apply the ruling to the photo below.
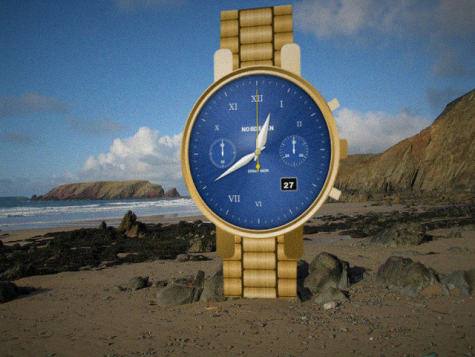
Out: 12h40
